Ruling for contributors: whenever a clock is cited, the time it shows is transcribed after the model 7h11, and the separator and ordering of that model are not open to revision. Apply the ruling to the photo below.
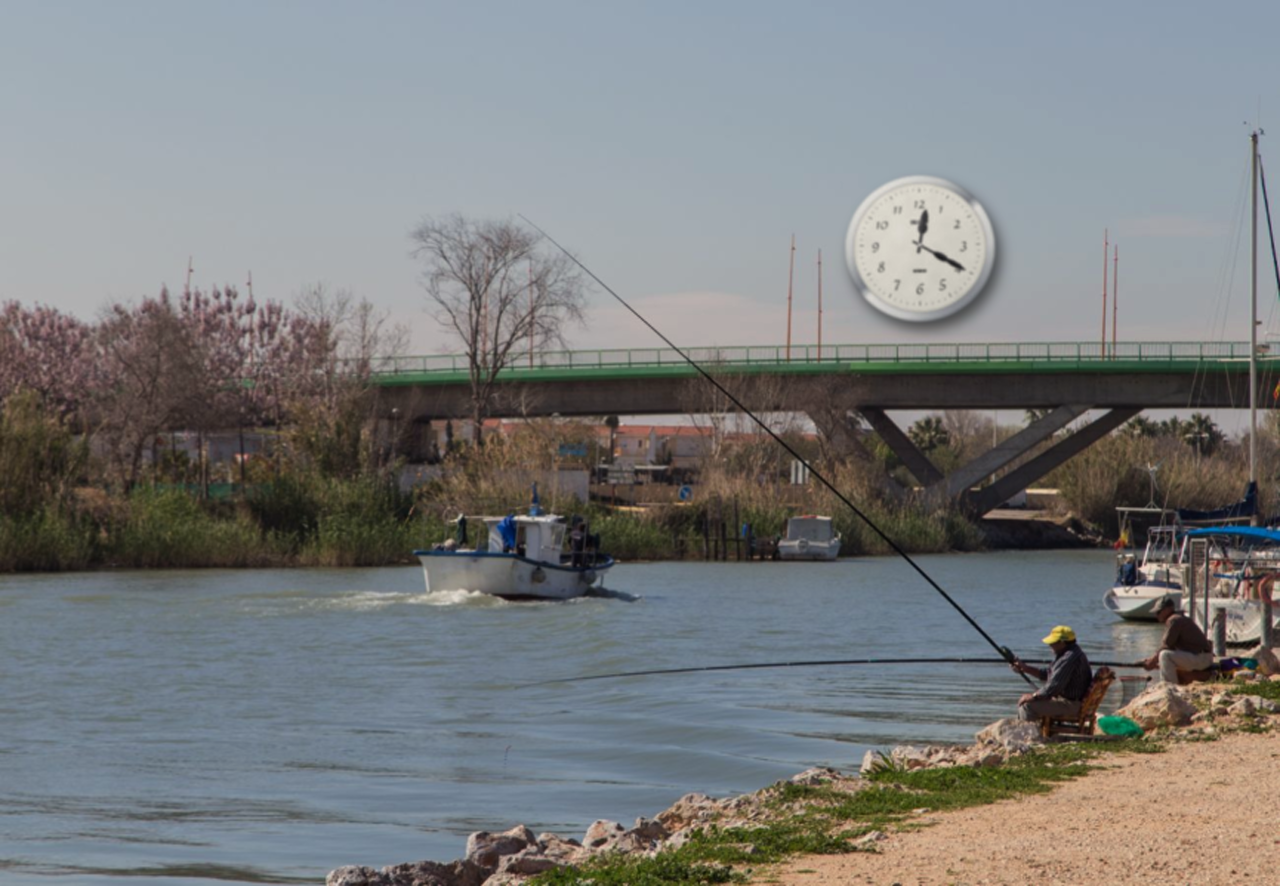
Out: 12h20
